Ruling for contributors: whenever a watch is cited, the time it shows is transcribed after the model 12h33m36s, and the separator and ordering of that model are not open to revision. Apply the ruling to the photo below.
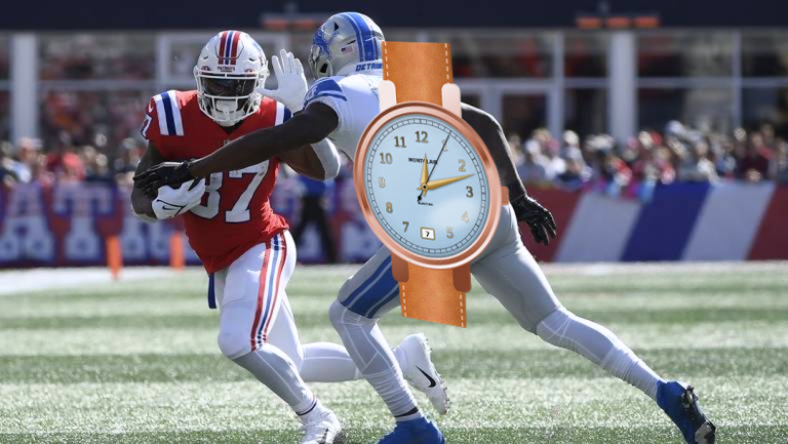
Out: 12h12m05s
